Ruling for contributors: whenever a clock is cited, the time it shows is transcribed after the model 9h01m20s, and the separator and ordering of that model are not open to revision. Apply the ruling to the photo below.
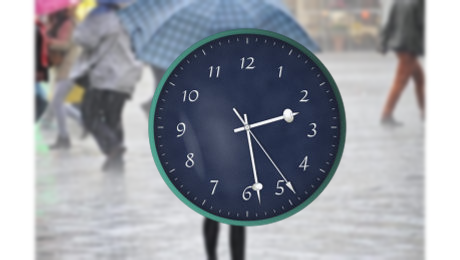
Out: 2h28m24s
